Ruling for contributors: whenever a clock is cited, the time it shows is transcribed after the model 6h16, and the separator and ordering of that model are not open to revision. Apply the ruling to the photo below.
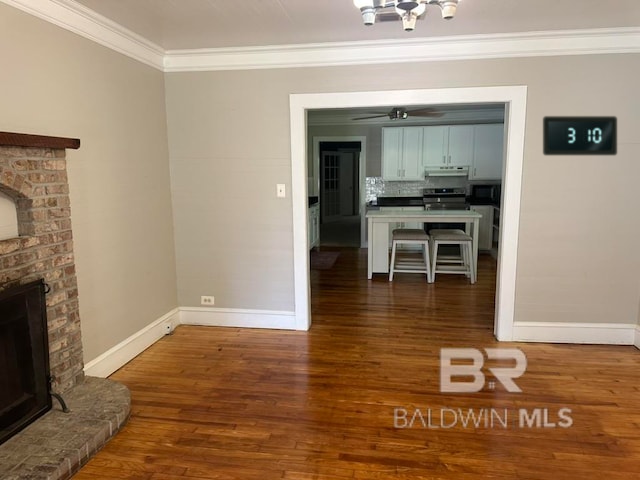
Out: 3h10
